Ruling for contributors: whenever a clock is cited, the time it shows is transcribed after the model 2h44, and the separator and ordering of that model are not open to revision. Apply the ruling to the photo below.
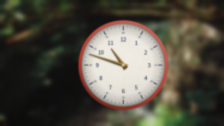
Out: 10h48
